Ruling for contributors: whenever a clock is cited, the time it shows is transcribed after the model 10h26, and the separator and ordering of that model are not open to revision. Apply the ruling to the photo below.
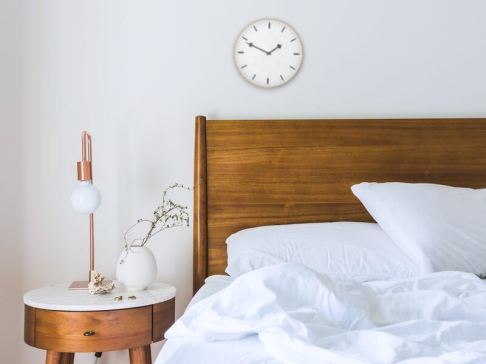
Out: 1h49
